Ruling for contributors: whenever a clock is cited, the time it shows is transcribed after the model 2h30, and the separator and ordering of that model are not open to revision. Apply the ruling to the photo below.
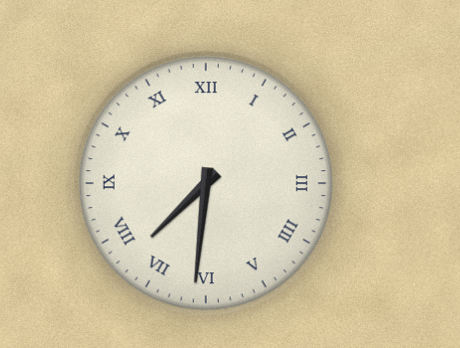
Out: 7h31
